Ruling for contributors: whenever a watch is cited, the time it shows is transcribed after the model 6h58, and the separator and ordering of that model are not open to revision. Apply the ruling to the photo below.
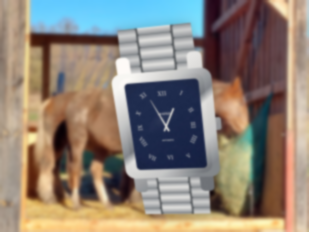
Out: 12h56
